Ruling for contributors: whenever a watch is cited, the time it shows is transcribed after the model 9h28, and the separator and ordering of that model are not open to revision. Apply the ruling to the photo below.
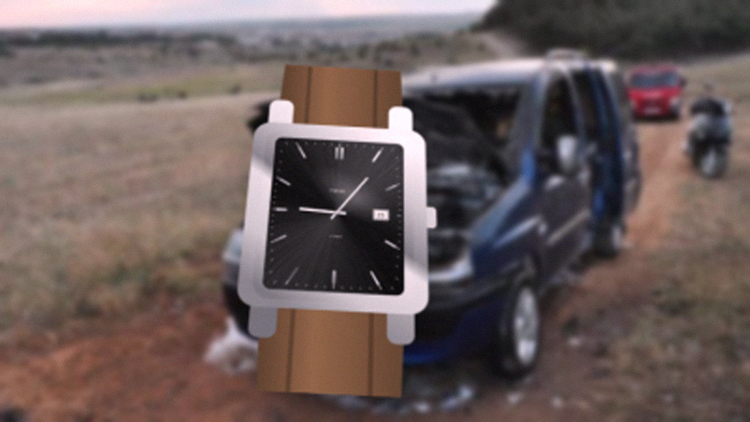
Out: 9h06
